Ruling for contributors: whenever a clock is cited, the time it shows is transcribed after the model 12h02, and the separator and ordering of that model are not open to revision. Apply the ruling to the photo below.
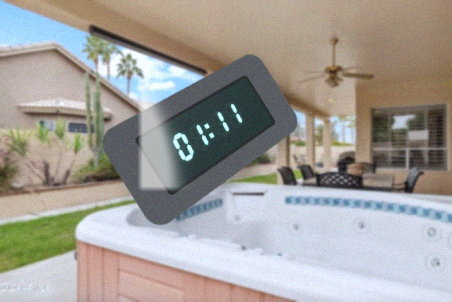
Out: 1h11
